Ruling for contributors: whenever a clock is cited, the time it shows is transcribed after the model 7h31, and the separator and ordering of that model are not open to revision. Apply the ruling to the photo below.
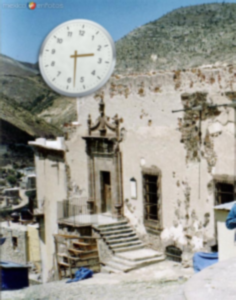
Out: 2h28
